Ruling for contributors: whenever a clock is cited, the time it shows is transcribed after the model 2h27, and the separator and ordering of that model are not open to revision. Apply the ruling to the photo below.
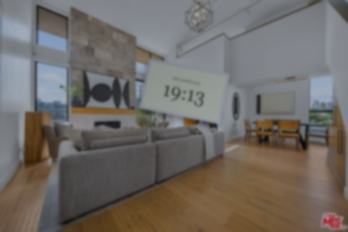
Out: 19h13
